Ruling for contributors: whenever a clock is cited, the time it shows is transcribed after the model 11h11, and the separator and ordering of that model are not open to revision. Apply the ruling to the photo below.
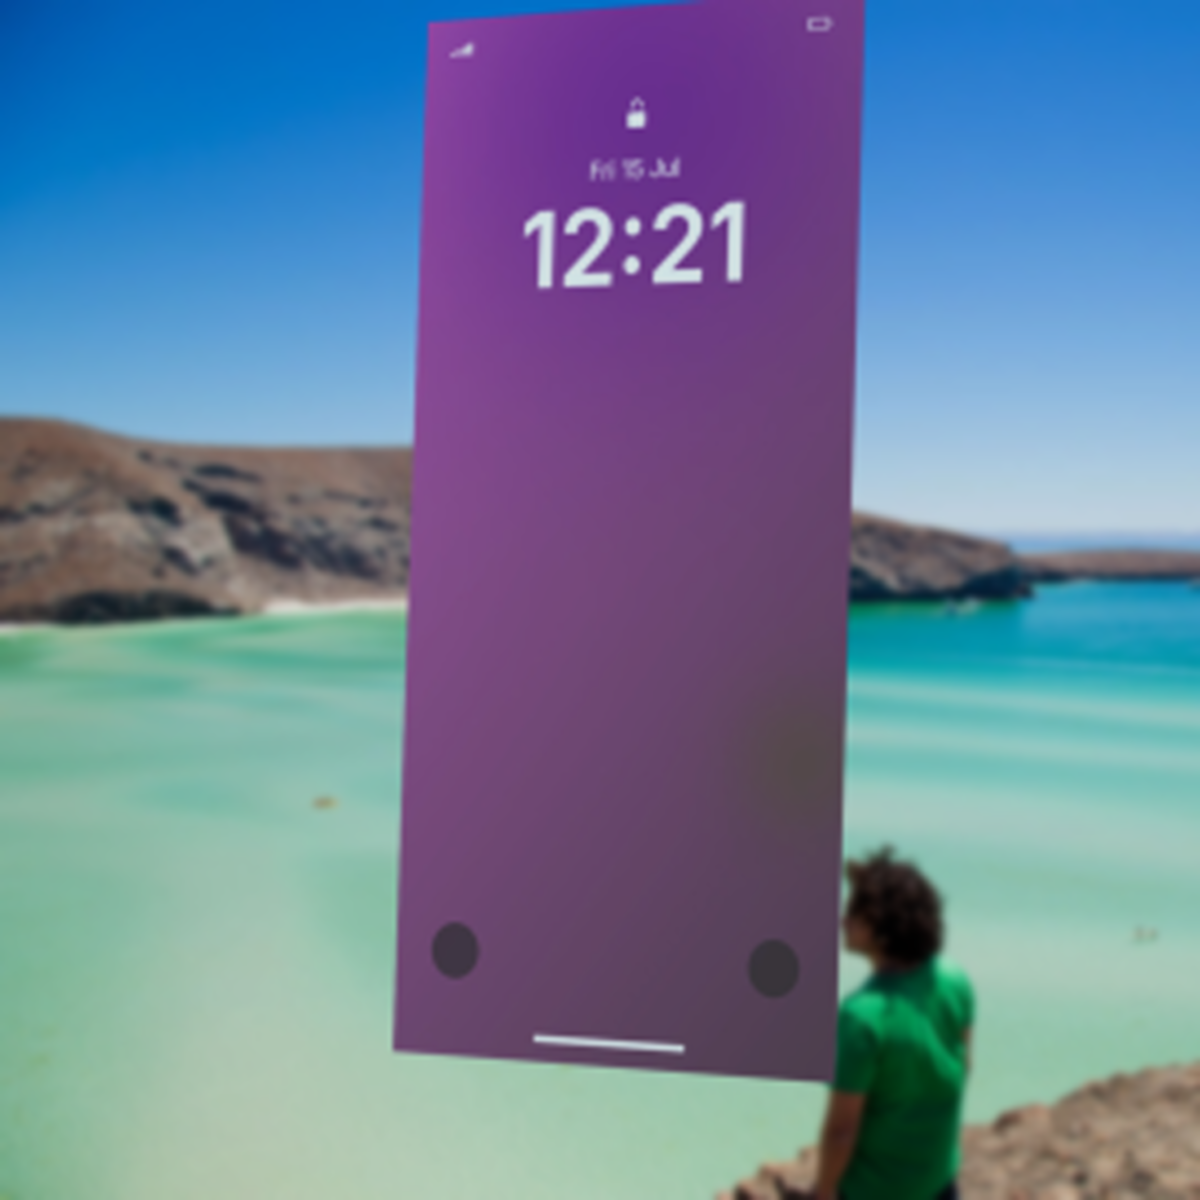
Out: 12h21
